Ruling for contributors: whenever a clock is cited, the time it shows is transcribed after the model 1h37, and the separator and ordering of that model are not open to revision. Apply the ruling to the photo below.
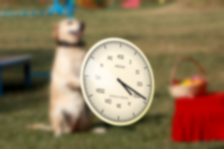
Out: 4h19
